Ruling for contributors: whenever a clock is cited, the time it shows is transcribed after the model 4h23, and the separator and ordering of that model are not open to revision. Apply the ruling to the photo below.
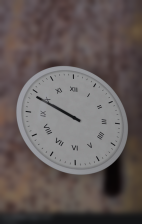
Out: 9h49
